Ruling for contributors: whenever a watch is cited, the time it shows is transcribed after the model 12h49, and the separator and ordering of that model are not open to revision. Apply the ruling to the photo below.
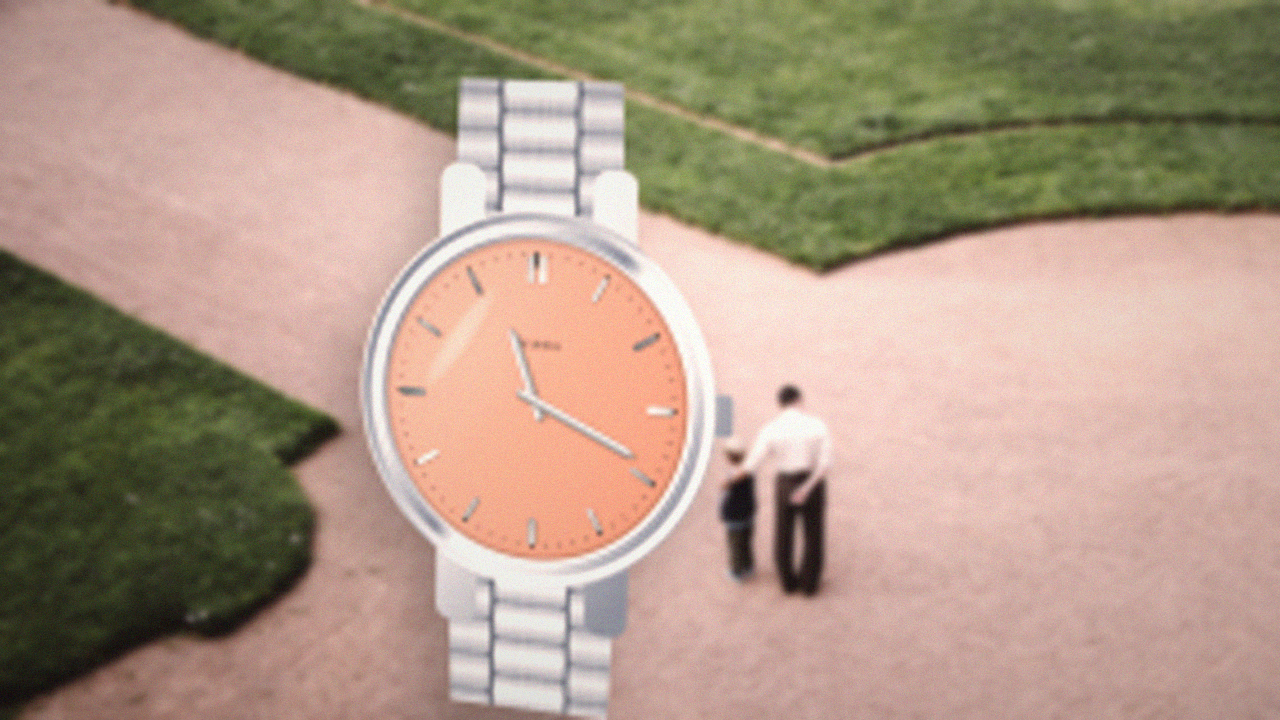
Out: 11h19
